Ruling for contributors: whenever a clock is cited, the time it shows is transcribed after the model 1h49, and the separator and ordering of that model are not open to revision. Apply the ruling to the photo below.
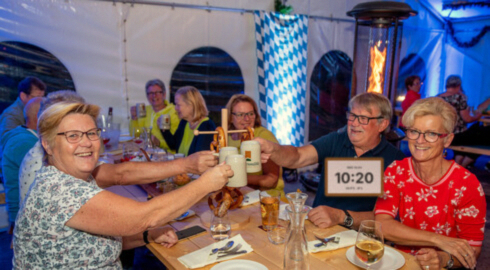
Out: 10h20
